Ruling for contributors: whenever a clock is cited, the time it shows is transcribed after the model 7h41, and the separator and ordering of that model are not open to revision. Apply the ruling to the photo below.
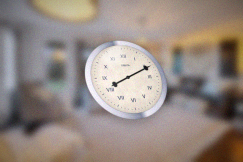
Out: 8h11
